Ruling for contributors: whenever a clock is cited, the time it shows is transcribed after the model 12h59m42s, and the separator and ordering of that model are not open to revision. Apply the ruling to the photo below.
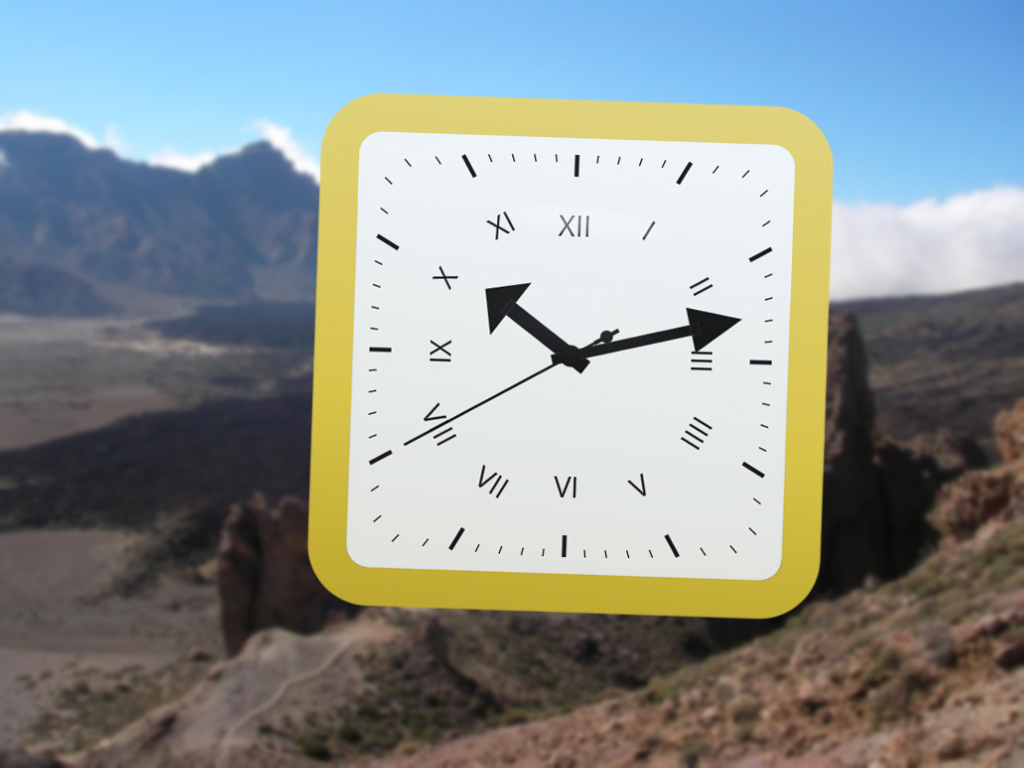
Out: 10h12m40s
